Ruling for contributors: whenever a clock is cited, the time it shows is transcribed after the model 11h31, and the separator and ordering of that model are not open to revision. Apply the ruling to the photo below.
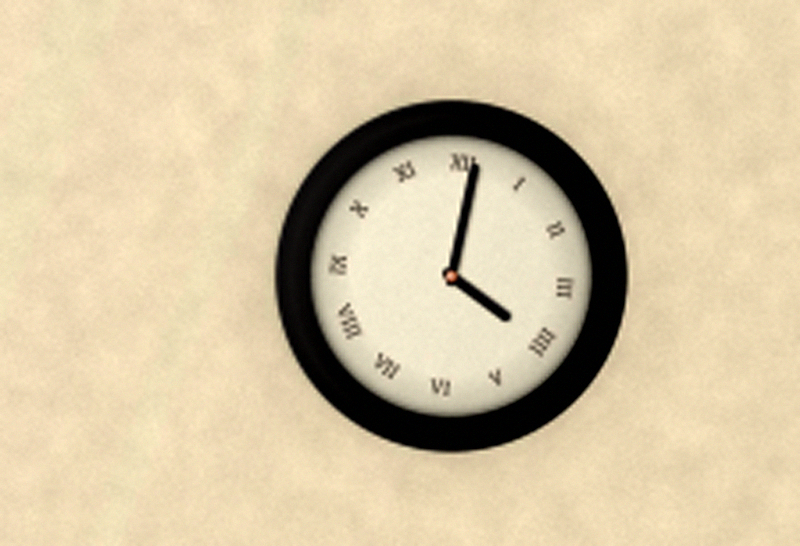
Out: 4h01
